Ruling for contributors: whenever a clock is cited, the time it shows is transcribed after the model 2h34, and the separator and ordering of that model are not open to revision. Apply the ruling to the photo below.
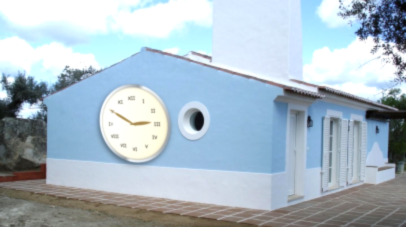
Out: 2h50
